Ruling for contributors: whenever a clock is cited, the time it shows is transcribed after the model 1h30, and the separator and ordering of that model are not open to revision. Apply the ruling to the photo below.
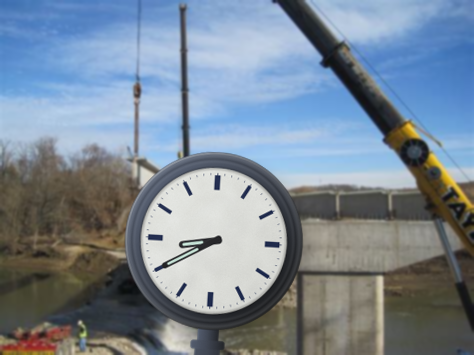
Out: 8h40
